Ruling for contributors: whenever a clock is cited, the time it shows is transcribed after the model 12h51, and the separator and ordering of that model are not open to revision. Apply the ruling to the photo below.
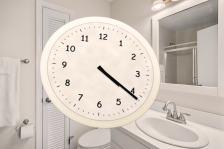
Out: 4h21
